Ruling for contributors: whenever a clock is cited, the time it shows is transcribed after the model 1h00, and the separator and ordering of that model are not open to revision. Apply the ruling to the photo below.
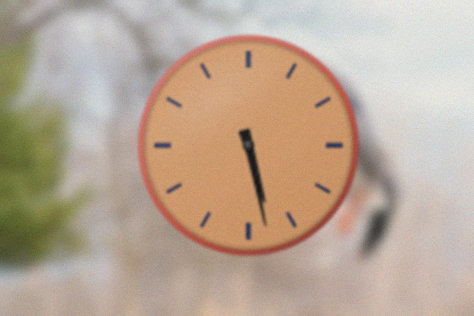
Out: 5h28
